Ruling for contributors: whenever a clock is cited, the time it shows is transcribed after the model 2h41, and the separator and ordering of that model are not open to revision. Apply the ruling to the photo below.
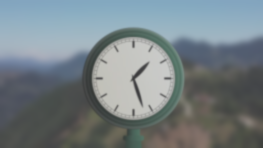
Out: 1h27
